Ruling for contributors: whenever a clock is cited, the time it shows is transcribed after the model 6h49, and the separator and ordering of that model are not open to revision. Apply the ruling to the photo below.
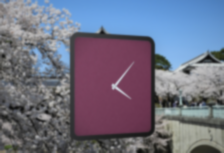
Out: 4h07
